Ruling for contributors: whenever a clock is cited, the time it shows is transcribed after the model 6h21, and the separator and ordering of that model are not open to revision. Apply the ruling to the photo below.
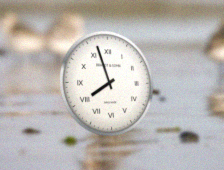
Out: 7h57
